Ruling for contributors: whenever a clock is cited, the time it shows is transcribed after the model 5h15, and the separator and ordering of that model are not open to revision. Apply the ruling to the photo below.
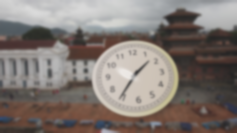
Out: 1h36
